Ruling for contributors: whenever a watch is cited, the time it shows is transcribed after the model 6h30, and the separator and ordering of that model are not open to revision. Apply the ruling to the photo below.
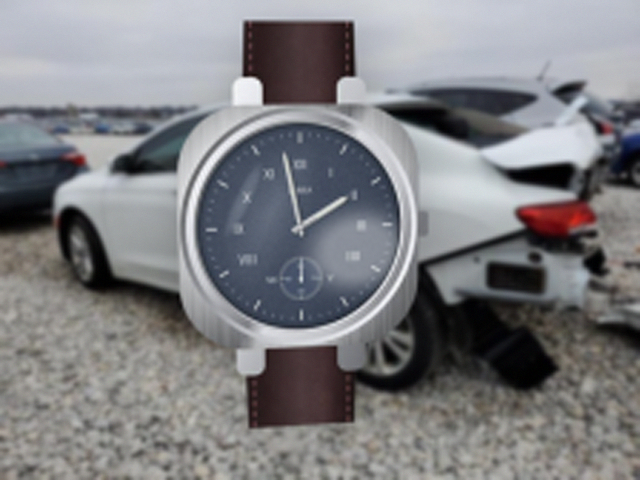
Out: 1h58
